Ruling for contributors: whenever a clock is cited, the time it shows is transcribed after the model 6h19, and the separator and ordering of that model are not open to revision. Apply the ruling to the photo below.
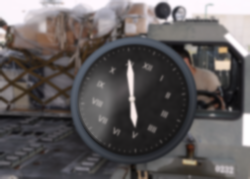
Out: 4h55
